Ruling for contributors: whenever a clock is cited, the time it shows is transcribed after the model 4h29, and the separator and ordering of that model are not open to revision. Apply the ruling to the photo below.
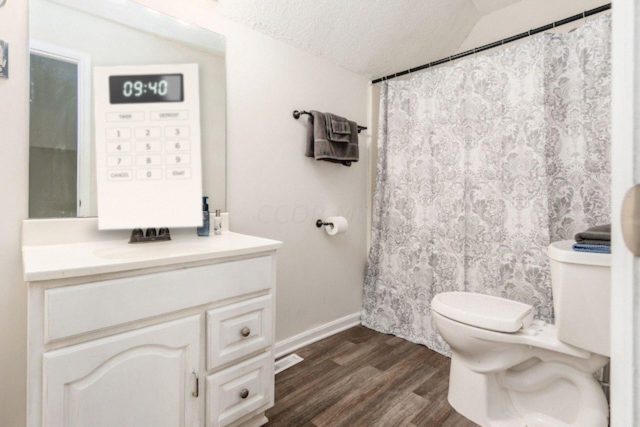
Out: 9h40
